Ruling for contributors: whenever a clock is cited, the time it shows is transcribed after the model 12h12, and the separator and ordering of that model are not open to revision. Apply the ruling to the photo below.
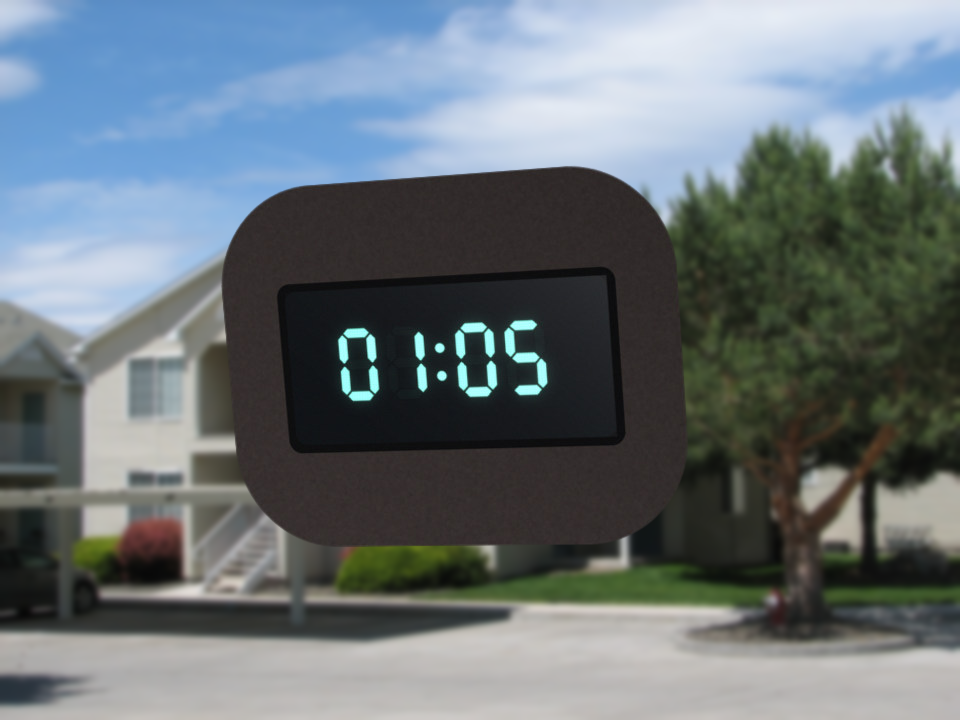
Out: 1h05
